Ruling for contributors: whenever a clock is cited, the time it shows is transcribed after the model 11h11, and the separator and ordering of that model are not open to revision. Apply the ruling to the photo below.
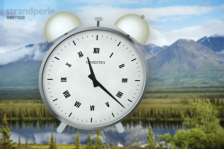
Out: 11h22
